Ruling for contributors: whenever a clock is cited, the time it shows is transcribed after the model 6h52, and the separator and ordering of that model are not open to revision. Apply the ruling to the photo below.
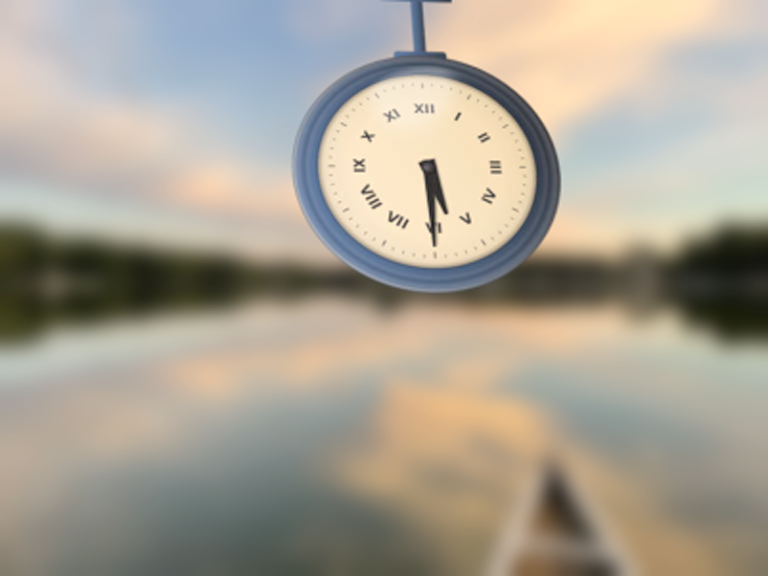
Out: 5h30
